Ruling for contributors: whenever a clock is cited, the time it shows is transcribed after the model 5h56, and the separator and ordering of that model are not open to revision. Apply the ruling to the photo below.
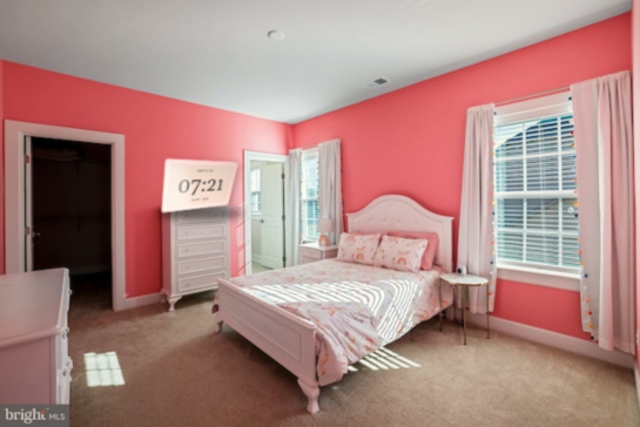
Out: 7h21
